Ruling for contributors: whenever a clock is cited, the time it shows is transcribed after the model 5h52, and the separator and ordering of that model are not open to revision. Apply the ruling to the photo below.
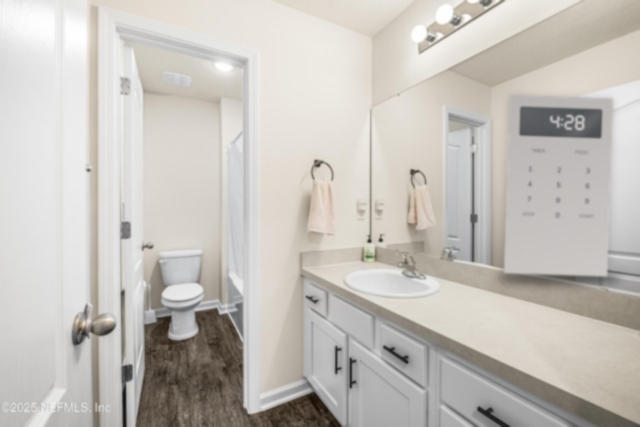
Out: 4h28
